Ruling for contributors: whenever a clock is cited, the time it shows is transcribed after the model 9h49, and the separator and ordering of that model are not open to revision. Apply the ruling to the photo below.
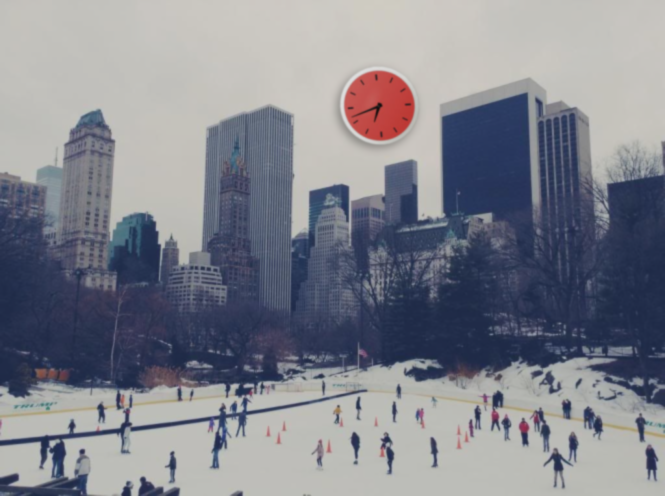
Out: 6h42
